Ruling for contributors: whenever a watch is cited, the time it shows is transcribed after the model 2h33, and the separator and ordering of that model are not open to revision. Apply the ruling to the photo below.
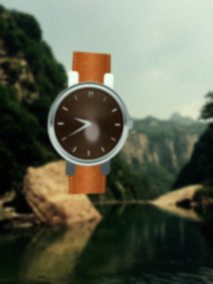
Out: 9h40
